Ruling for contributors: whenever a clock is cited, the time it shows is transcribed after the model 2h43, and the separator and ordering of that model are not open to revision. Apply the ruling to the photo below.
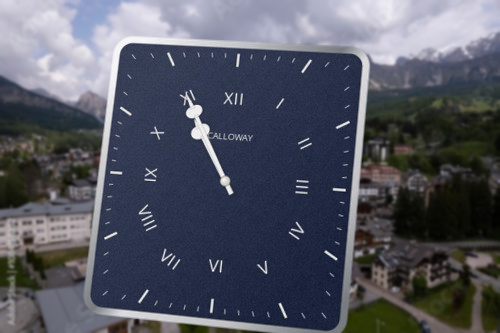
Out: 10h55
